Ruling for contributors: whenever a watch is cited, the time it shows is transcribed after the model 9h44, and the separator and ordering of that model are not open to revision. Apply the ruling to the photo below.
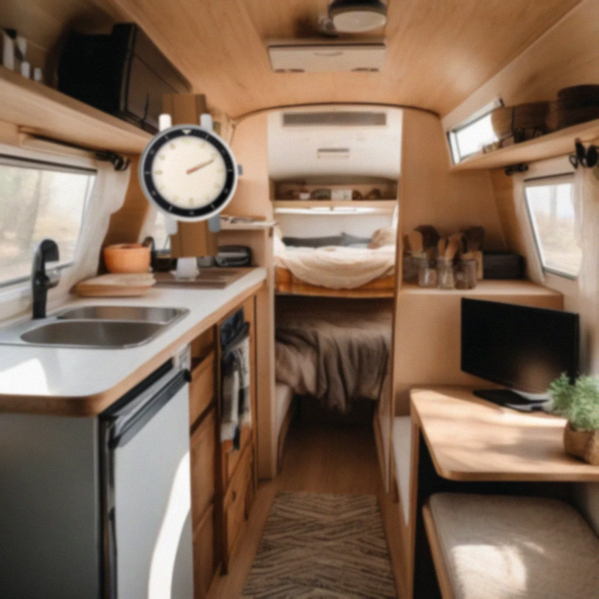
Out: 2h11
